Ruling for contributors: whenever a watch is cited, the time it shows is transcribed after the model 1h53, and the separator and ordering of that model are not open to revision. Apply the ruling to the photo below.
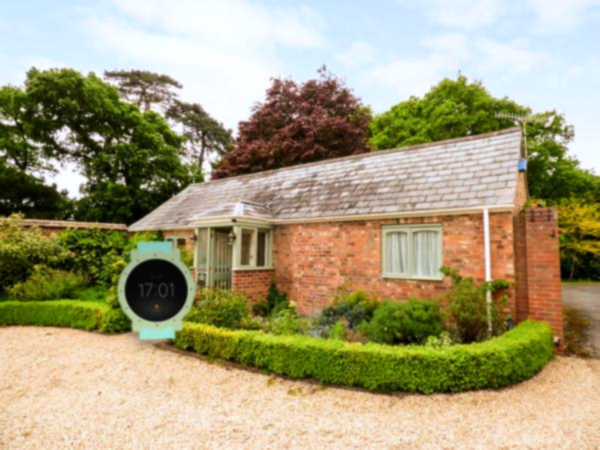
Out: 17h01
